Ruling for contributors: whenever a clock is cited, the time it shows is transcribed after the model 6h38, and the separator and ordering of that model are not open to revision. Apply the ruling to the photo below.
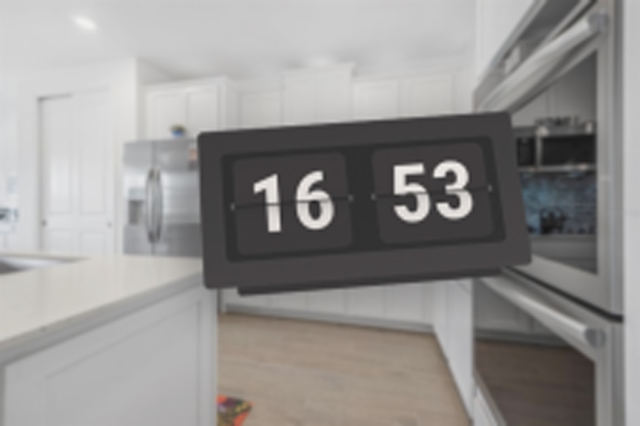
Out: 16h53
